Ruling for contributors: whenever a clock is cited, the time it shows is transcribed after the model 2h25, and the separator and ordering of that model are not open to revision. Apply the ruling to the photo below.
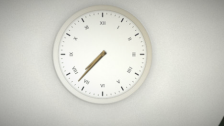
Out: 7h37
